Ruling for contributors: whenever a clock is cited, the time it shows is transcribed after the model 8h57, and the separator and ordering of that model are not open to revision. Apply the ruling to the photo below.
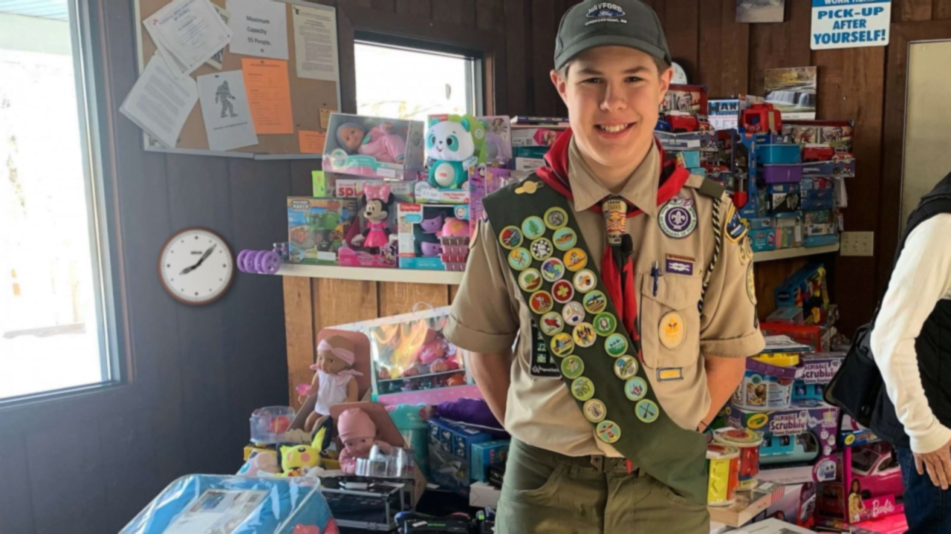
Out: 8h07
